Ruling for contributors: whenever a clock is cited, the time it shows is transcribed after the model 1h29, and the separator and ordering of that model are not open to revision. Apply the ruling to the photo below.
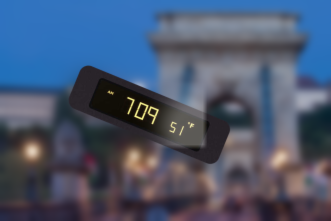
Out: 7h09
